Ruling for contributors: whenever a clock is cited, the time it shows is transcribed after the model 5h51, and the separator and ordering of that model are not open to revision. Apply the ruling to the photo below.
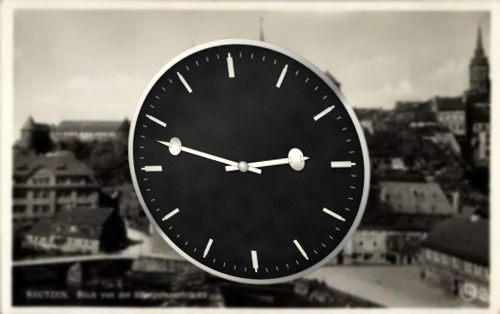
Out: 2h48
